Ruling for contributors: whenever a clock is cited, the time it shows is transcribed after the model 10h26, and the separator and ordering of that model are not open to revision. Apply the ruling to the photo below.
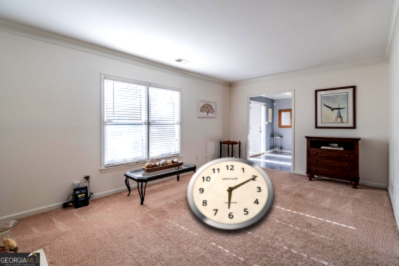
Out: 6h10
